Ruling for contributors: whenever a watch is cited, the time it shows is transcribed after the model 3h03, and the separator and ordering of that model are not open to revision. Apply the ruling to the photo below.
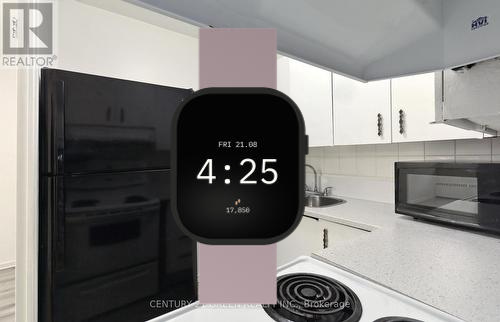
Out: 4h25
